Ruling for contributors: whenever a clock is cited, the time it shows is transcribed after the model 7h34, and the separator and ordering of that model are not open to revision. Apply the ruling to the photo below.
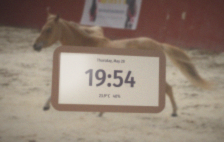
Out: 19h54
